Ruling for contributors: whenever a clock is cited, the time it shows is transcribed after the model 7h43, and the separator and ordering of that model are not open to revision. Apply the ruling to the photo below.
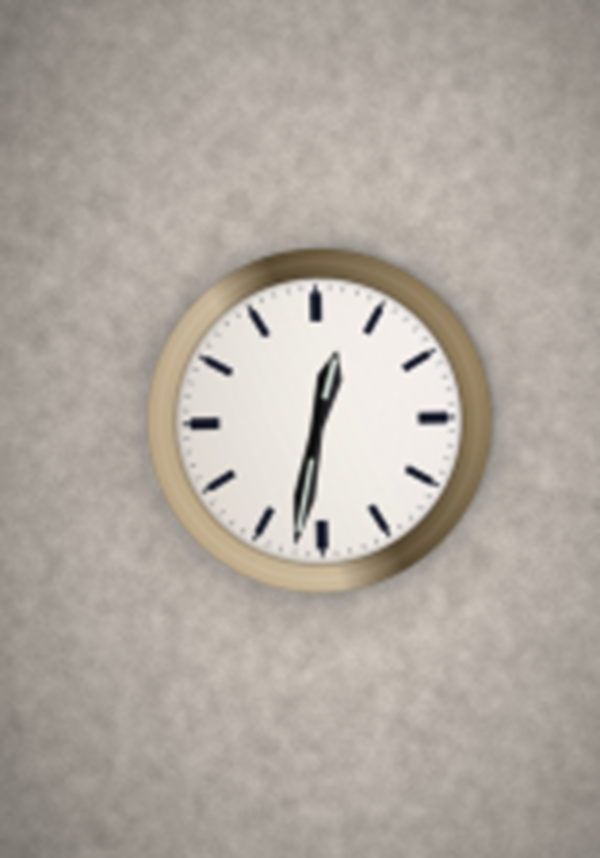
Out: 12h32
